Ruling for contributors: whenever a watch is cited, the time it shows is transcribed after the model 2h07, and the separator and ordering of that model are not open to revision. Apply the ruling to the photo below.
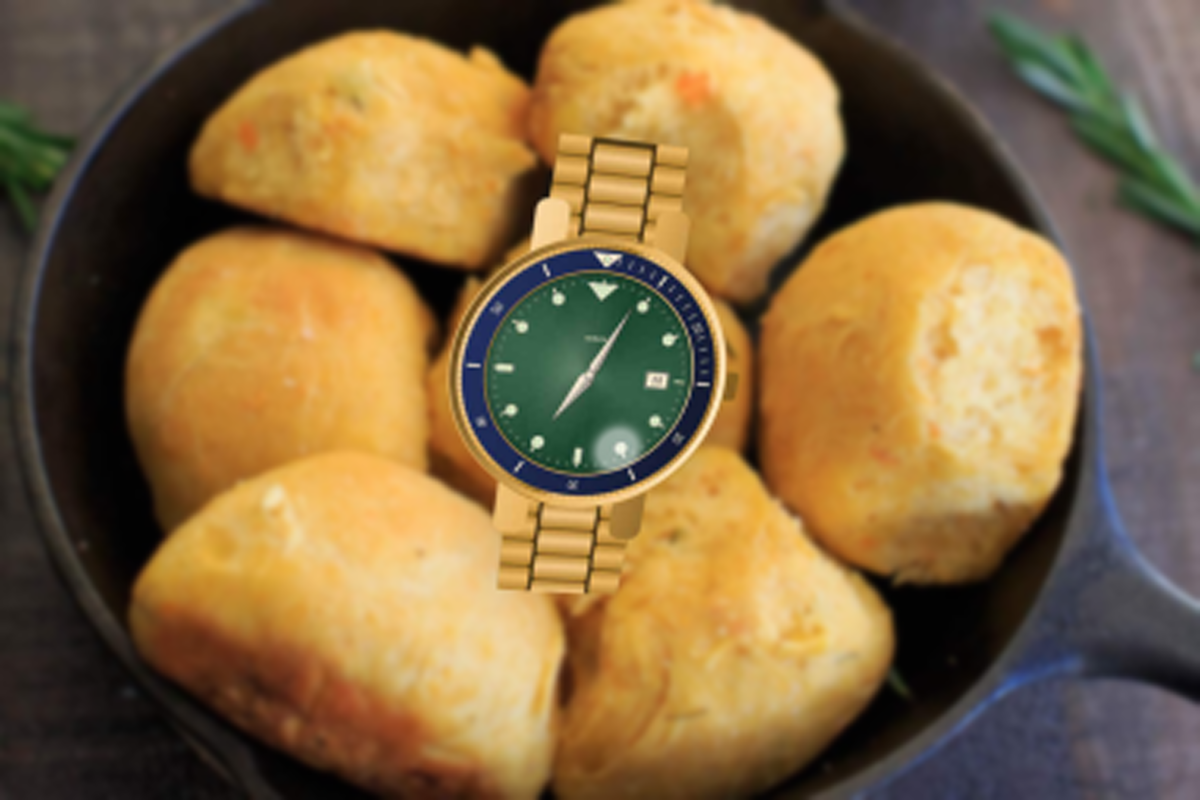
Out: 7h04
